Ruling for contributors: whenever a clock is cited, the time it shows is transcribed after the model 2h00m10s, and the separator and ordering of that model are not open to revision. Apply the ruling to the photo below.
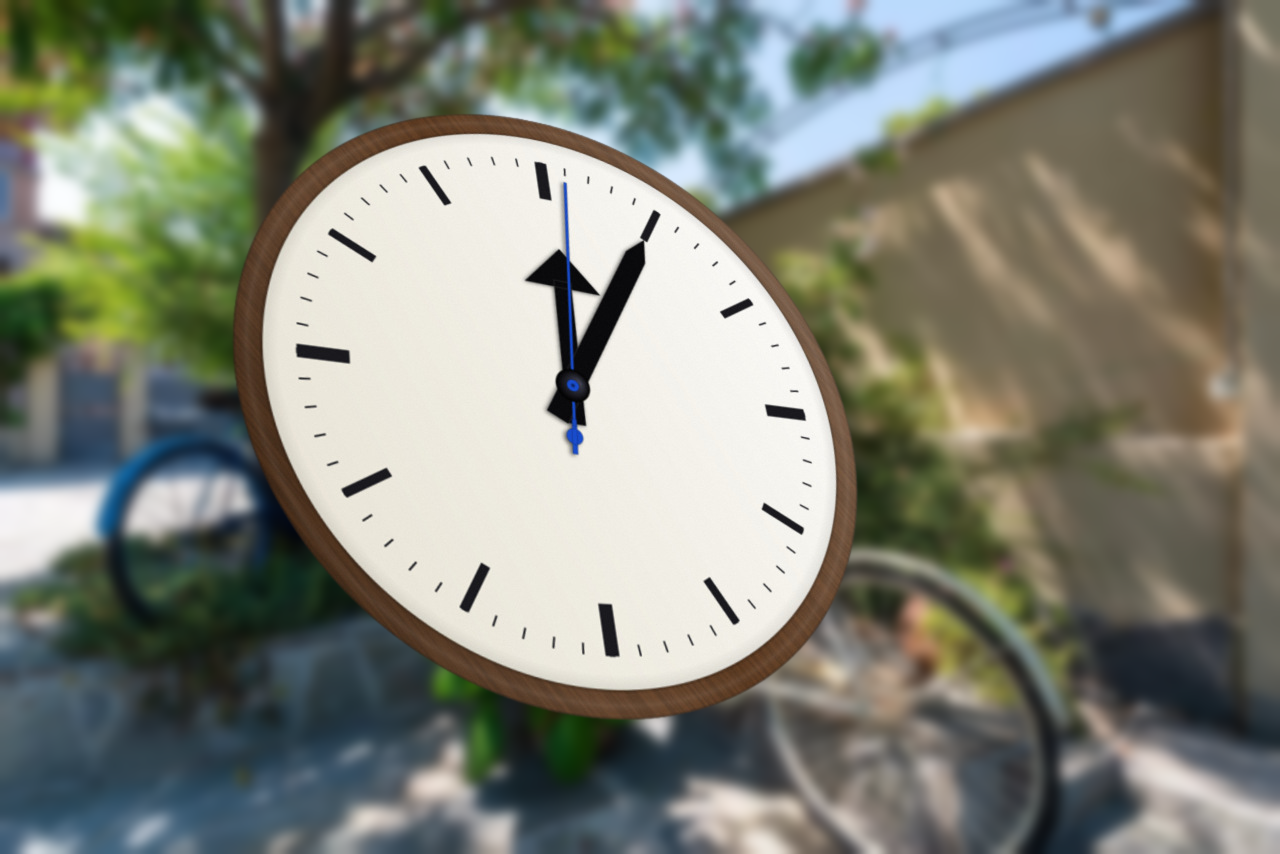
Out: 12h05m01s
